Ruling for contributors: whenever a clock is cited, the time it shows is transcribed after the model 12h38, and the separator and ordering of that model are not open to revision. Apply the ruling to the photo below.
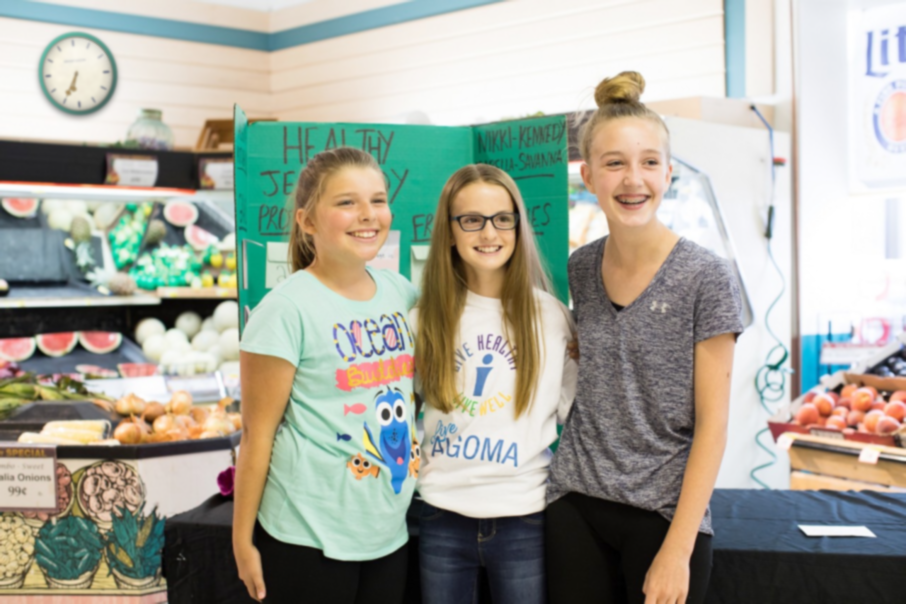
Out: 6h35
